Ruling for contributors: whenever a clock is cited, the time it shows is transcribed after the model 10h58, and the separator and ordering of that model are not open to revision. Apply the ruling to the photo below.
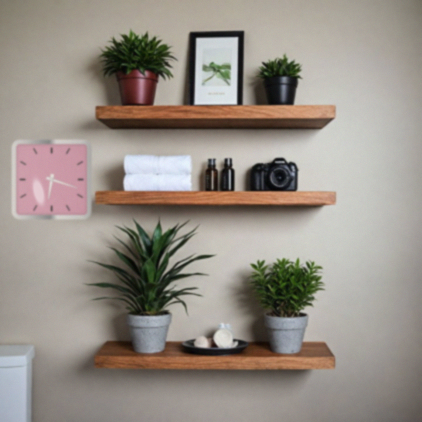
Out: 6h18
